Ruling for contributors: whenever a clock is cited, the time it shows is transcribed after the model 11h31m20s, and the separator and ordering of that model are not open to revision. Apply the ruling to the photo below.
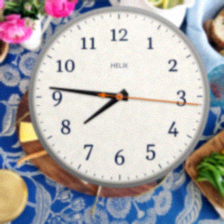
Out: 7h46m16s
